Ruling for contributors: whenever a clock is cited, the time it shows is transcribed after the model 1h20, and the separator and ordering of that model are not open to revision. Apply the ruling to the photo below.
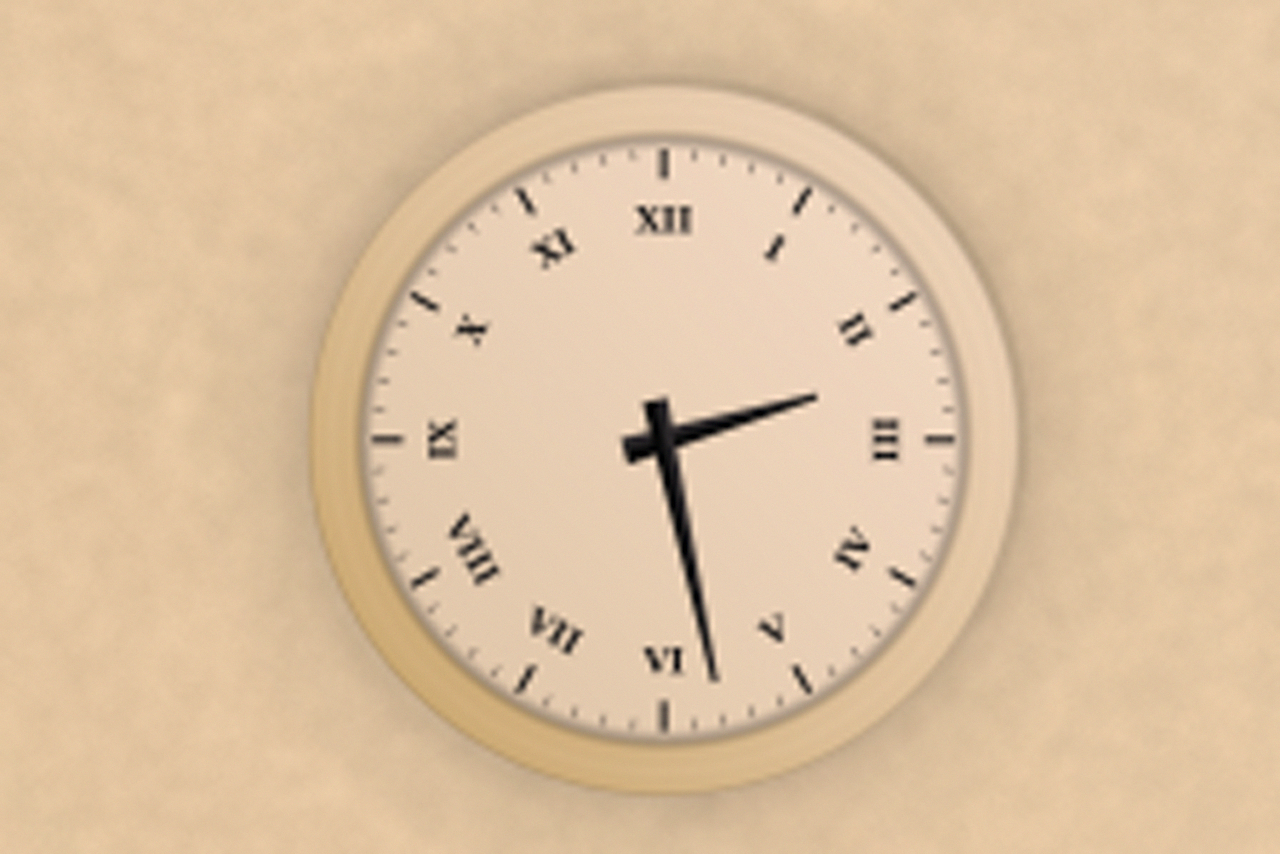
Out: 2h28
